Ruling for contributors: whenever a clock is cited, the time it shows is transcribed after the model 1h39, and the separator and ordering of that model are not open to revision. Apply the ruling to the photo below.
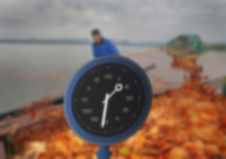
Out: 1h31
